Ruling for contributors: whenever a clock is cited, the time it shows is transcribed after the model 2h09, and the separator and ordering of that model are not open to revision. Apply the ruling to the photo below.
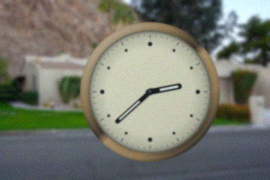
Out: 2h38
